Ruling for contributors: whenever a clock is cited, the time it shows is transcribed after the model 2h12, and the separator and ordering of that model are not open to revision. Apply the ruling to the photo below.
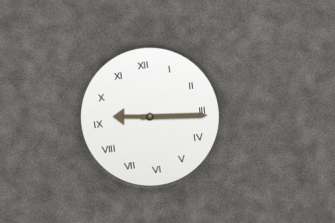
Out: 9h16
